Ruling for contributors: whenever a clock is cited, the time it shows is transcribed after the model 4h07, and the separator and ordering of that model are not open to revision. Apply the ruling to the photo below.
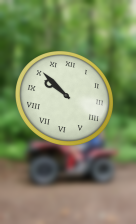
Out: 9h51
